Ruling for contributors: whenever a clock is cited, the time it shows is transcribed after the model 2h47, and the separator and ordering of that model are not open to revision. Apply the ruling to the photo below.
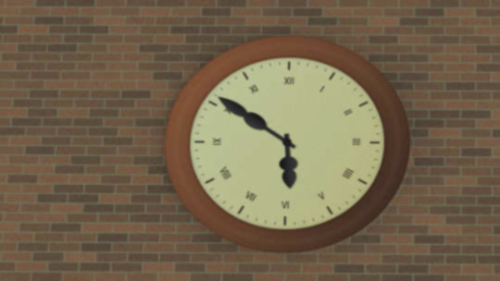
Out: 5h51
